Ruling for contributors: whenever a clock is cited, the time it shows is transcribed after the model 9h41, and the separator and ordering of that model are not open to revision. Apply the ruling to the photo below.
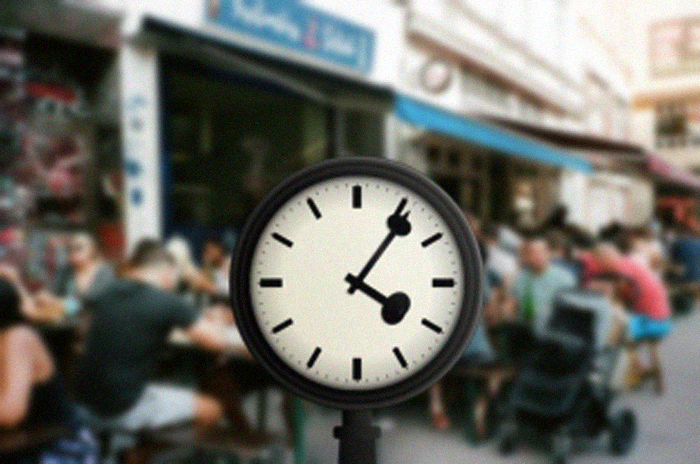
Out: 4h06
